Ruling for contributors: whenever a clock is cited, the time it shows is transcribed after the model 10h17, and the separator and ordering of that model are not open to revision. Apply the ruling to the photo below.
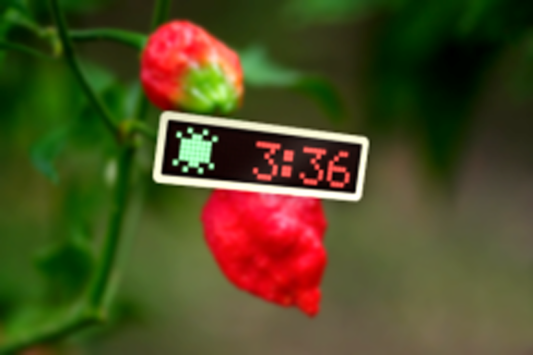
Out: 3h36
